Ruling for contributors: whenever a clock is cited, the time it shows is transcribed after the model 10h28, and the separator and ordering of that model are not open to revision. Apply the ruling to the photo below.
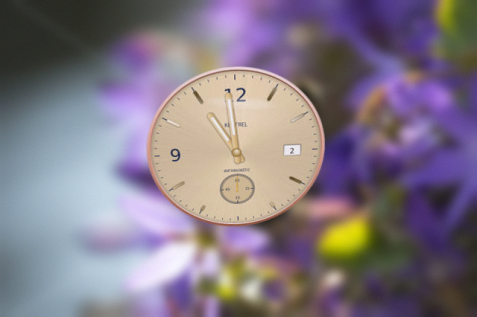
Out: 10h59
